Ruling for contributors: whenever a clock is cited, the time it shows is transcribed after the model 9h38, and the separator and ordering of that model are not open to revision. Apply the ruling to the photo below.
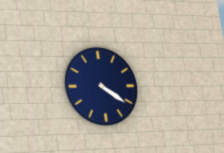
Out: 4h21
